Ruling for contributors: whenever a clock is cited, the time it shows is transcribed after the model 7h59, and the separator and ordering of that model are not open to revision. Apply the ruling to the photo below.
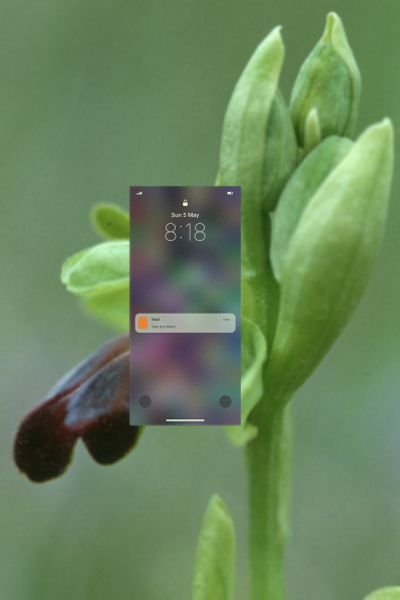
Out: 8h18
